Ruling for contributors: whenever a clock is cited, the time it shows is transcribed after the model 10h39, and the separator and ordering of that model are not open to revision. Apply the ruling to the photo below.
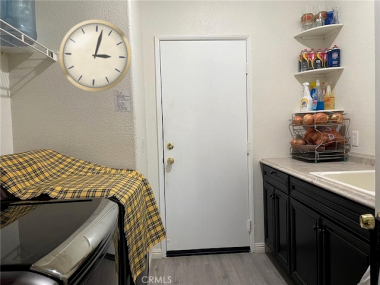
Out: 3h02
